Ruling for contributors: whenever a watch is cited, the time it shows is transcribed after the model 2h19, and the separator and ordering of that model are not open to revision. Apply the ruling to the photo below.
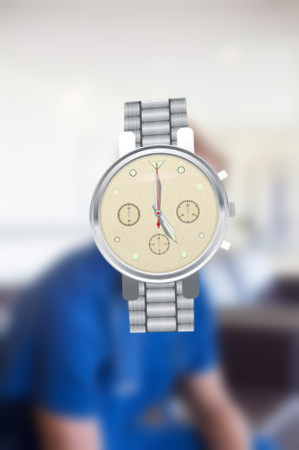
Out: 5h00
